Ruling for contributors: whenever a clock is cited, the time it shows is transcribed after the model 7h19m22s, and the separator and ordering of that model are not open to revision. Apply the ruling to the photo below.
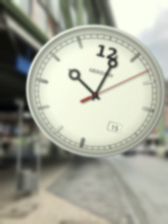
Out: 10h02m08s
